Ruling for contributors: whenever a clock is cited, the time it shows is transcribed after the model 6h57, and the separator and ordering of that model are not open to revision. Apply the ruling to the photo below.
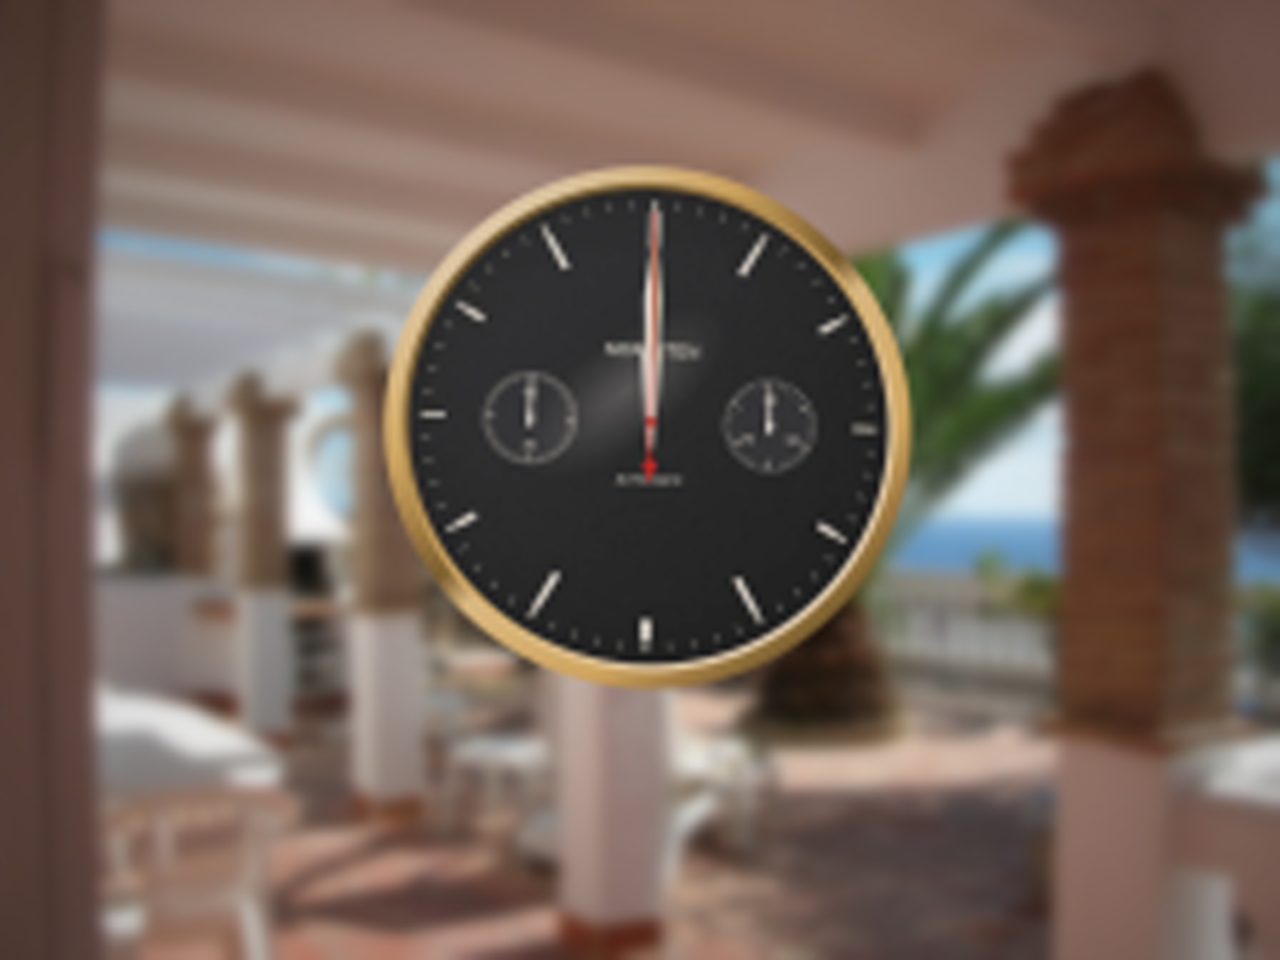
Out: 12h00
